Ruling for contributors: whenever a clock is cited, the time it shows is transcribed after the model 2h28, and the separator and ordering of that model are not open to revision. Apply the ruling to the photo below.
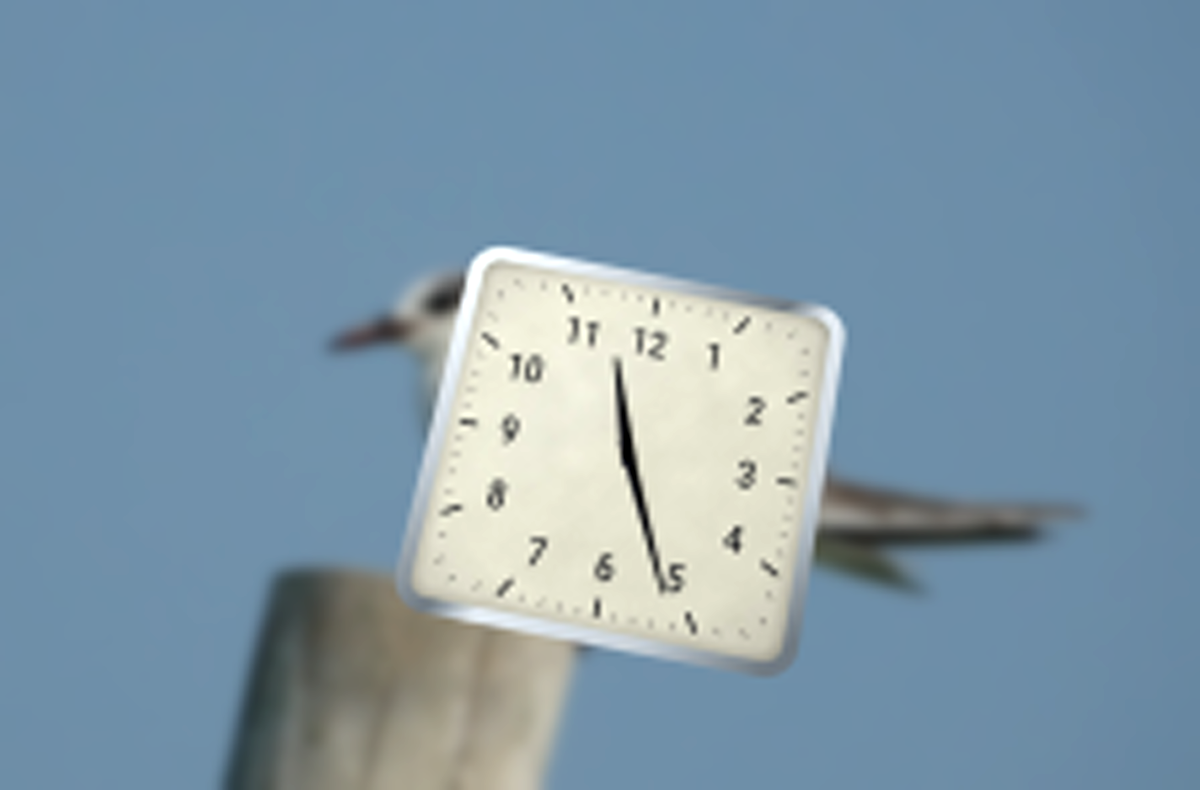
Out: 11h26
